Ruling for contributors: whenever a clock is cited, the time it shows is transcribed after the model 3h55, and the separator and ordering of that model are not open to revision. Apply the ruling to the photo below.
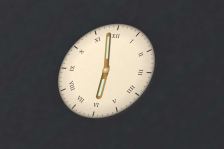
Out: 5h58
